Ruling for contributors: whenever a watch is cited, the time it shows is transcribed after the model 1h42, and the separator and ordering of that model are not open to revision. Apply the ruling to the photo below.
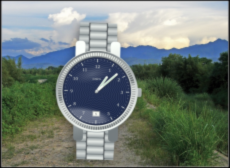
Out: 1h08
